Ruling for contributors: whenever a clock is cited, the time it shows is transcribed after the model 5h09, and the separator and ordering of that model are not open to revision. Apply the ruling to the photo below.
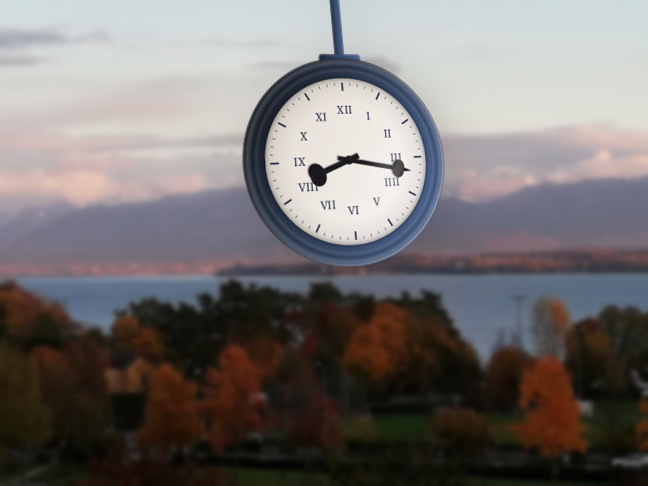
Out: 8h17
